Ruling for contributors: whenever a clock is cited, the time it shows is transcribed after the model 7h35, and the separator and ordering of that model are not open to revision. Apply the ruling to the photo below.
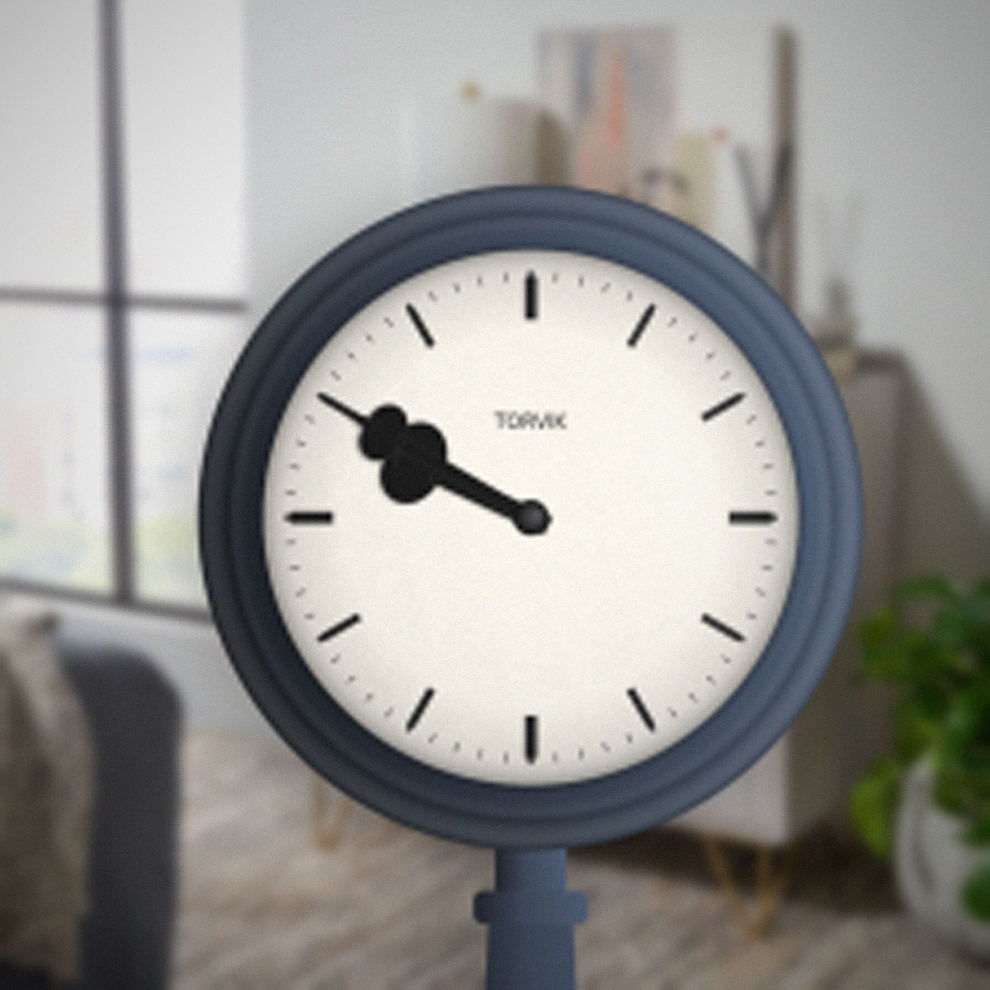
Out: 9h50
